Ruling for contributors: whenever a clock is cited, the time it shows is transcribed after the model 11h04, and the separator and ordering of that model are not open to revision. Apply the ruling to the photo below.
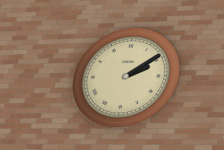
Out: 2h09
